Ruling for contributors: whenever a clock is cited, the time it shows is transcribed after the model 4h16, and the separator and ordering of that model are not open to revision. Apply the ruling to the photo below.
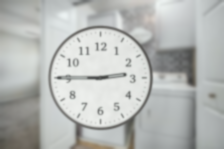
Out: 2h45
